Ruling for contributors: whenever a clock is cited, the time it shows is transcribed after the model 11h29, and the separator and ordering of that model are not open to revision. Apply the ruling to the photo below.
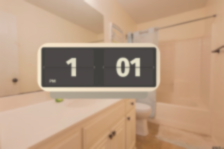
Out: 1h01
